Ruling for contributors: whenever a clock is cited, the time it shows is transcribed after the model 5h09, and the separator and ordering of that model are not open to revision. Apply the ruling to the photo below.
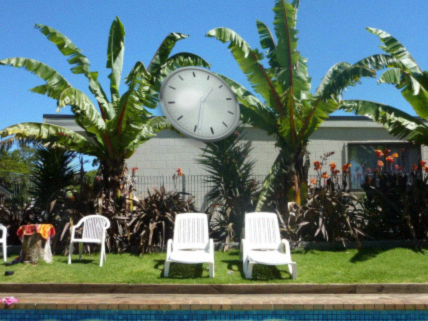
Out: 1h34
